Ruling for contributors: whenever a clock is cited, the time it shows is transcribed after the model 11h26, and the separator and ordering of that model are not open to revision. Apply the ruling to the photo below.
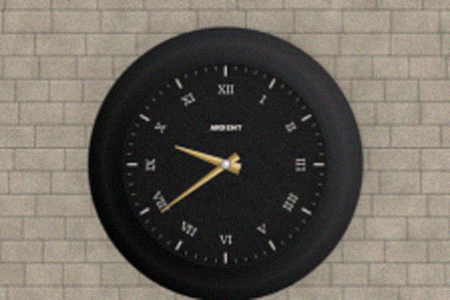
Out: 9h39
